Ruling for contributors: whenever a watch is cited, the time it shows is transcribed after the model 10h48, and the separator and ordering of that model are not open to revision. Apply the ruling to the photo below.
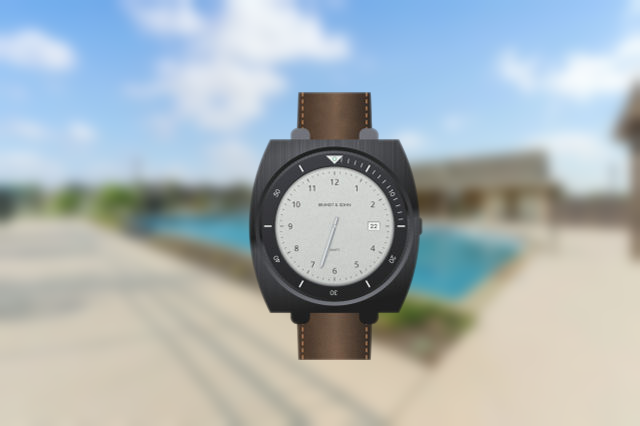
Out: 6h33
